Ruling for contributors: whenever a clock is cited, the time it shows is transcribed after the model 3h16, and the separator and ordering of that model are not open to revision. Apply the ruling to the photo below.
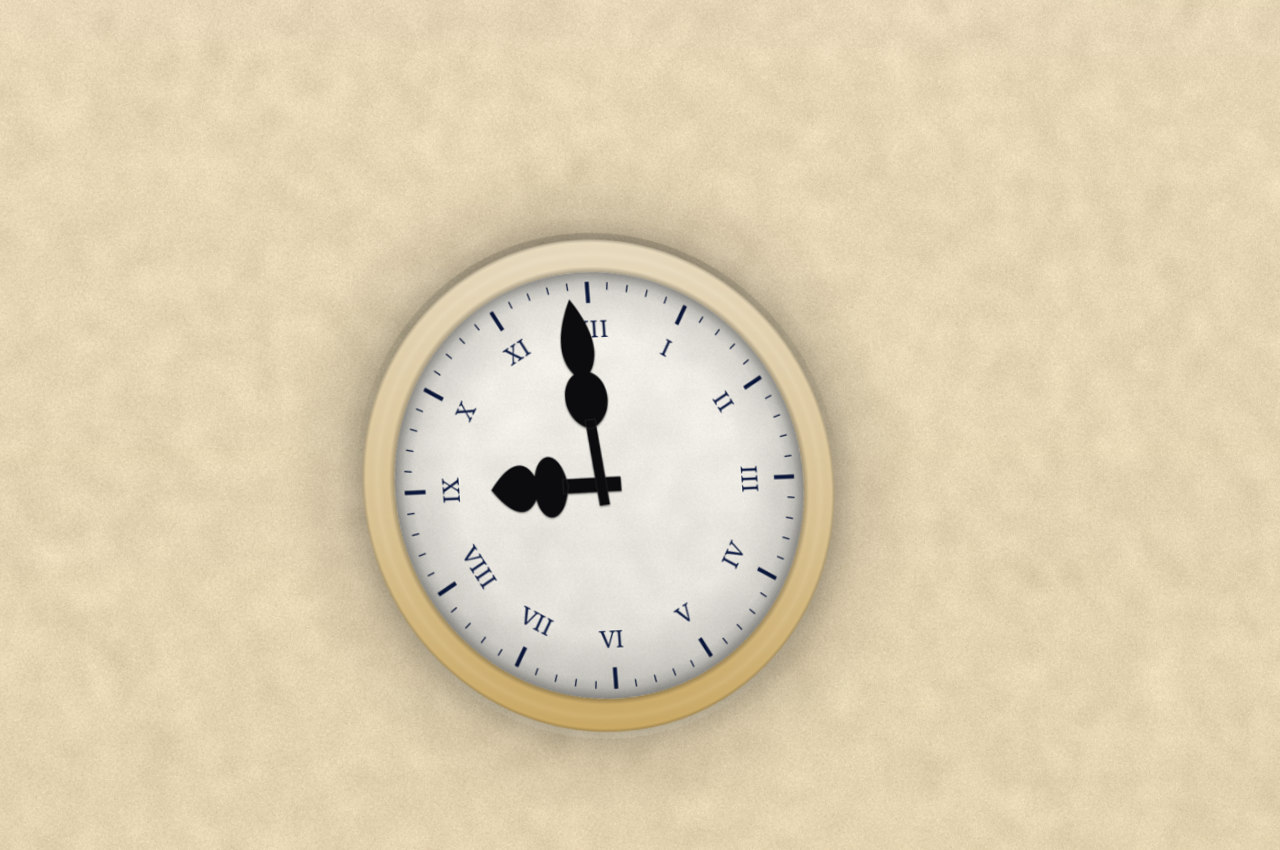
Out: 8h59
